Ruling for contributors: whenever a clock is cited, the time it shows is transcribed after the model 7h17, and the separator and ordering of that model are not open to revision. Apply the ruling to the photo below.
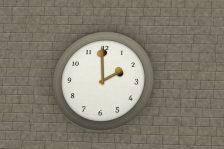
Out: 1h59
